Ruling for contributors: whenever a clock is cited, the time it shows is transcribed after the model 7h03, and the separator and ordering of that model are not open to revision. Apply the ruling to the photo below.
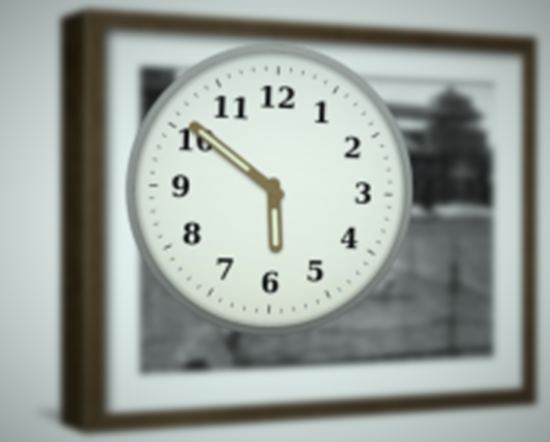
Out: 5h51
